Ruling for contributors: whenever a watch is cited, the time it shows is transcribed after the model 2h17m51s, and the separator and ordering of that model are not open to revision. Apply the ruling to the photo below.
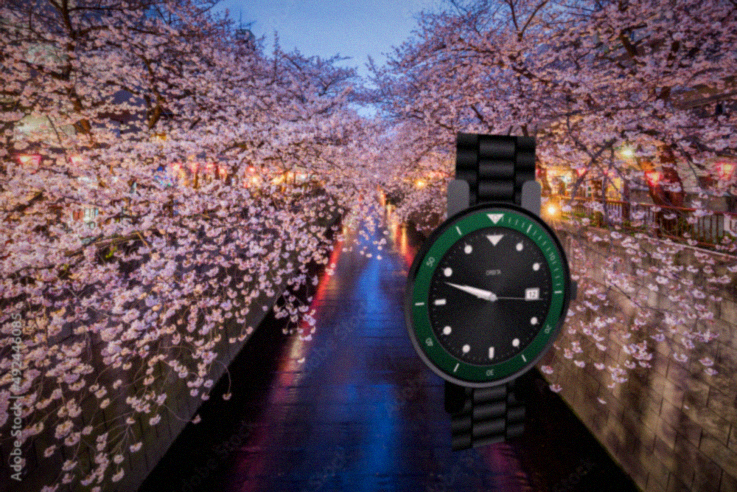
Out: 9h48m16s
